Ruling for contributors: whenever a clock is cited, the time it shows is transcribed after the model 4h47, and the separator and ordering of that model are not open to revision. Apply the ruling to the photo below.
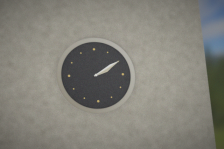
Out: 2h10
